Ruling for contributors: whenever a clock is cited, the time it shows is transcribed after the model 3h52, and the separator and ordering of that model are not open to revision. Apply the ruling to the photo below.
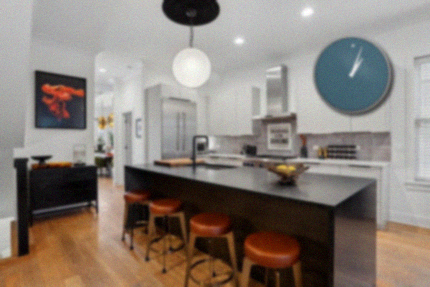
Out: 1h03
